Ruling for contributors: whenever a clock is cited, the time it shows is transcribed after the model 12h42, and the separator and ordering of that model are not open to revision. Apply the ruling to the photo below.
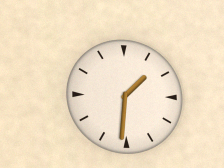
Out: 1h31
